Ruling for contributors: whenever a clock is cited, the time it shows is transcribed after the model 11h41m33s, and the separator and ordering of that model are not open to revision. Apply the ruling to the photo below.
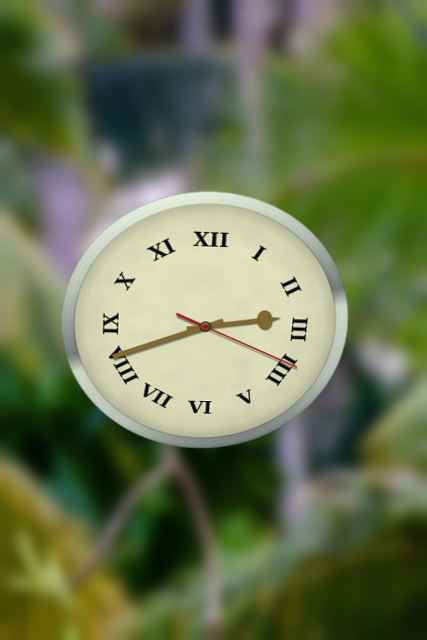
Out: 2h41m19s
